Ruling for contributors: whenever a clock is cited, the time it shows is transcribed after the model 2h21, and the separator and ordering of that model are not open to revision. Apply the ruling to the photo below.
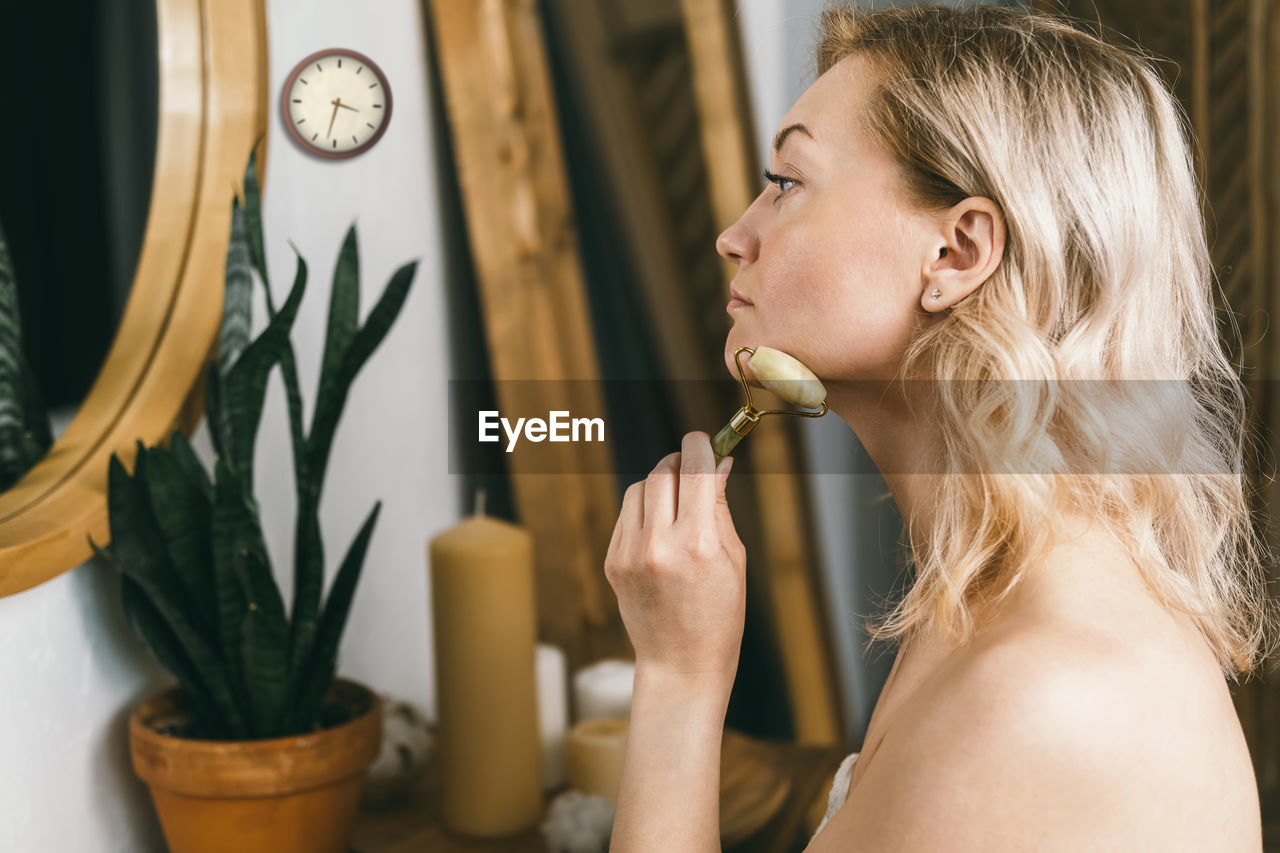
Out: 3h32
